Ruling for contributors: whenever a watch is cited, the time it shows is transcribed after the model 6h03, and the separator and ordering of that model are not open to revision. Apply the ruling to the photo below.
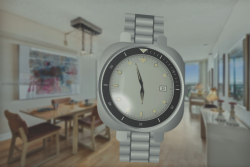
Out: 5h57
